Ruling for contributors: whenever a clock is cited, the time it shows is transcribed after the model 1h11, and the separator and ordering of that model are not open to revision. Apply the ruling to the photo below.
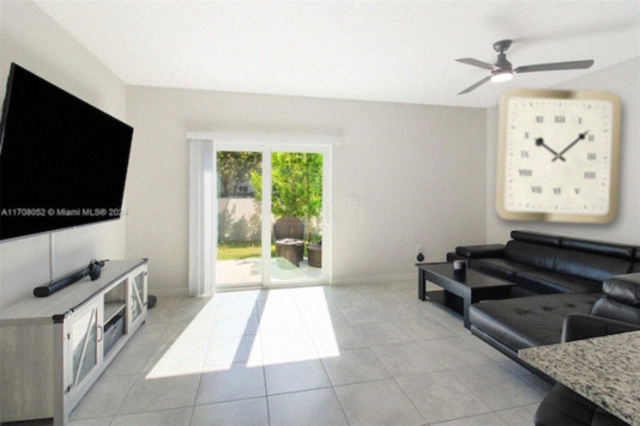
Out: 10h08
